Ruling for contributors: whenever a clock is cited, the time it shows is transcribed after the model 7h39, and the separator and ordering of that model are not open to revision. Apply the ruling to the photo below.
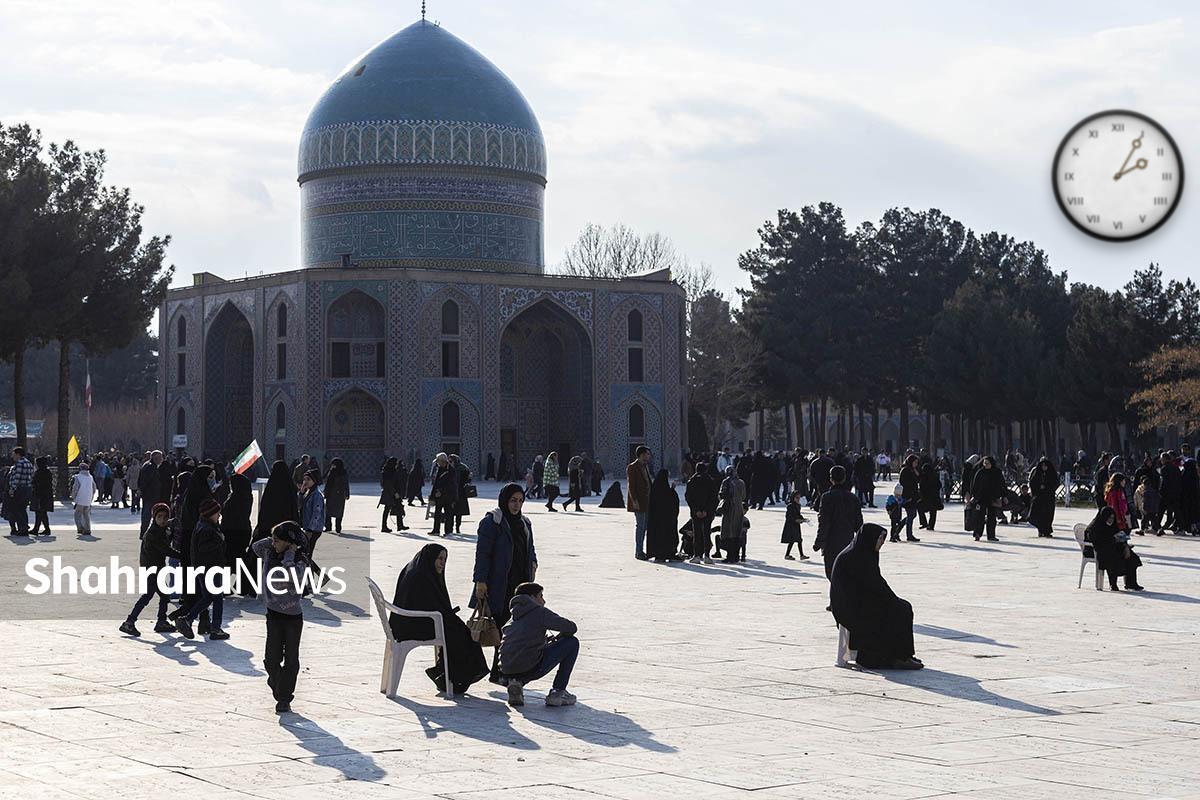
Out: 2h05
